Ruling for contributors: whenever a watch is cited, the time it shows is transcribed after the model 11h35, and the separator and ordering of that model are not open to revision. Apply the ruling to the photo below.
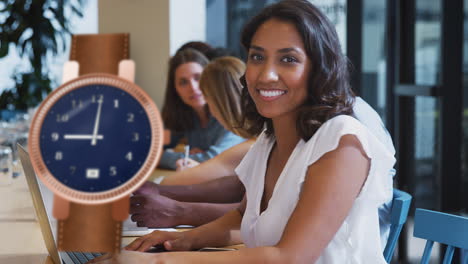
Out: 9h01
